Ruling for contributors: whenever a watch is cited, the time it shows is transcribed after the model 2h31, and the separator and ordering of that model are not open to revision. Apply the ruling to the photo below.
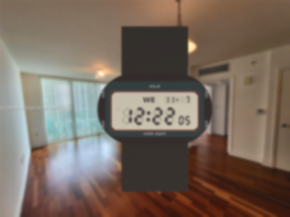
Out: 12h22
